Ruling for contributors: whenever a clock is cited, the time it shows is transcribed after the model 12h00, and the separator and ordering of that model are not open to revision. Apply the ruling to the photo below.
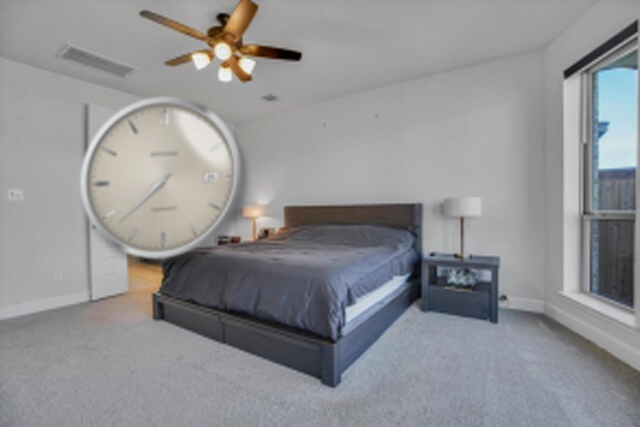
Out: 7h38
